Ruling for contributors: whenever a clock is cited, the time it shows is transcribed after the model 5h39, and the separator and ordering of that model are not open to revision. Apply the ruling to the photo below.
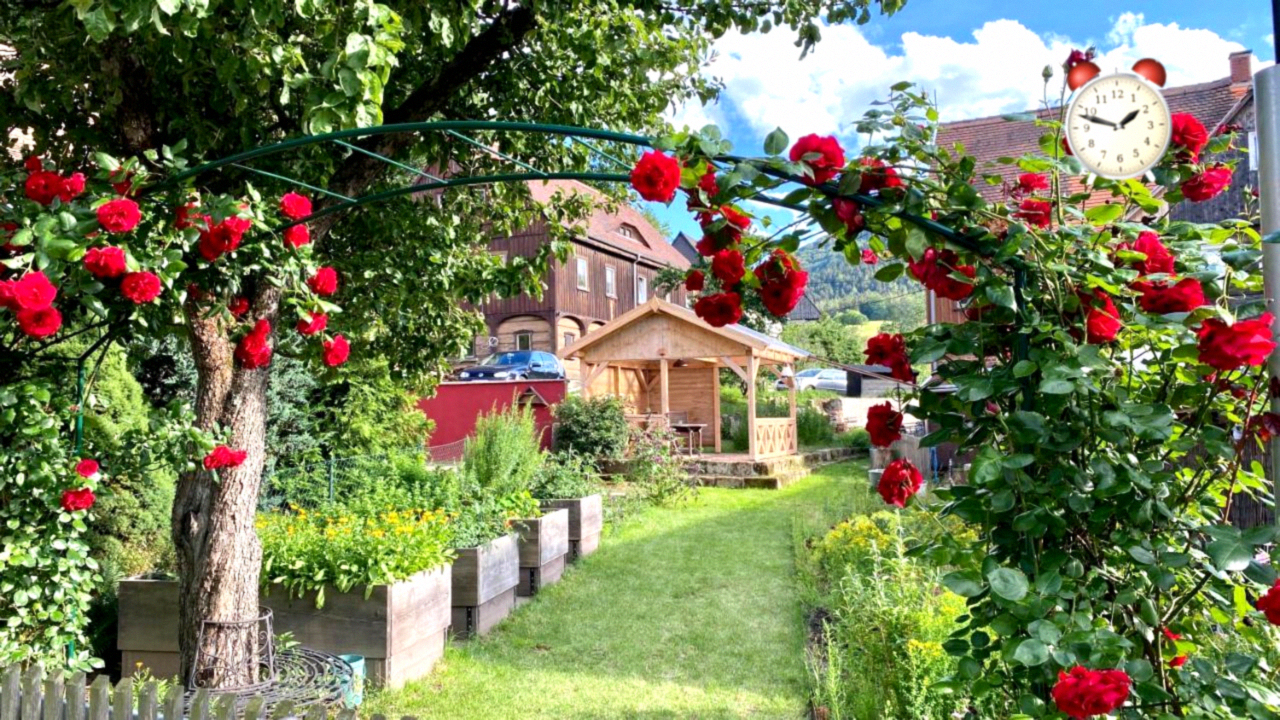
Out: 1h48
